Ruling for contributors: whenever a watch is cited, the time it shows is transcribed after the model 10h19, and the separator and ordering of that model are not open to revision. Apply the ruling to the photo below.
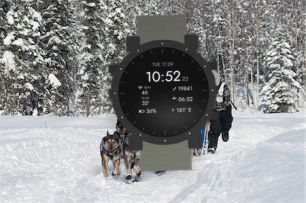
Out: 10h52
